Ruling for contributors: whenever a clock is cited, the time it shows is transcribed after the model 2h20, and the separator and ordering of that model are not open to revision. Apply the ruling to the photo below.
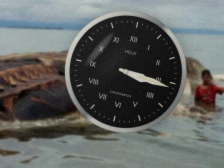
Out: 3h16
